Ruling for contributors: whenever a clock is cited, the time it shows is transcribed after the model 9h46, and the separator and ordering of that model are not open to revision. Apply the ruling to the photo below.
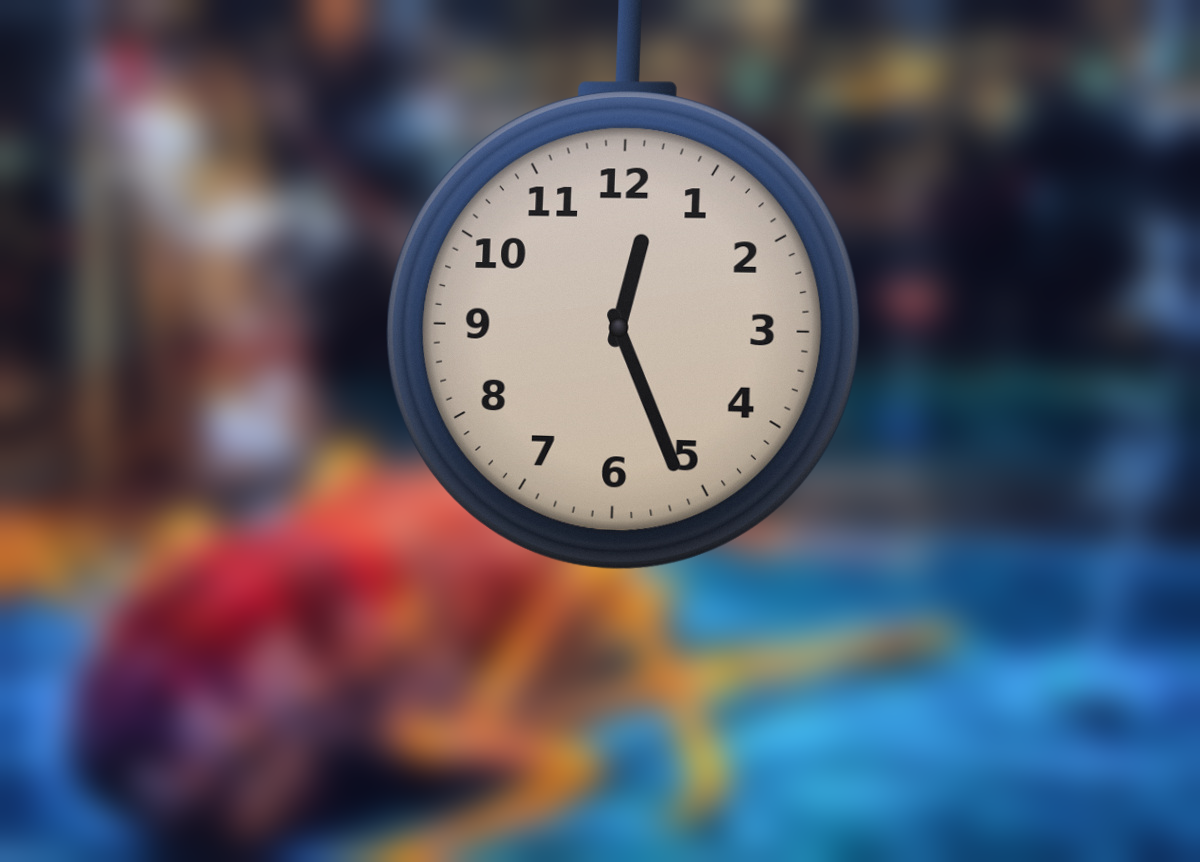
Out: 12h26
